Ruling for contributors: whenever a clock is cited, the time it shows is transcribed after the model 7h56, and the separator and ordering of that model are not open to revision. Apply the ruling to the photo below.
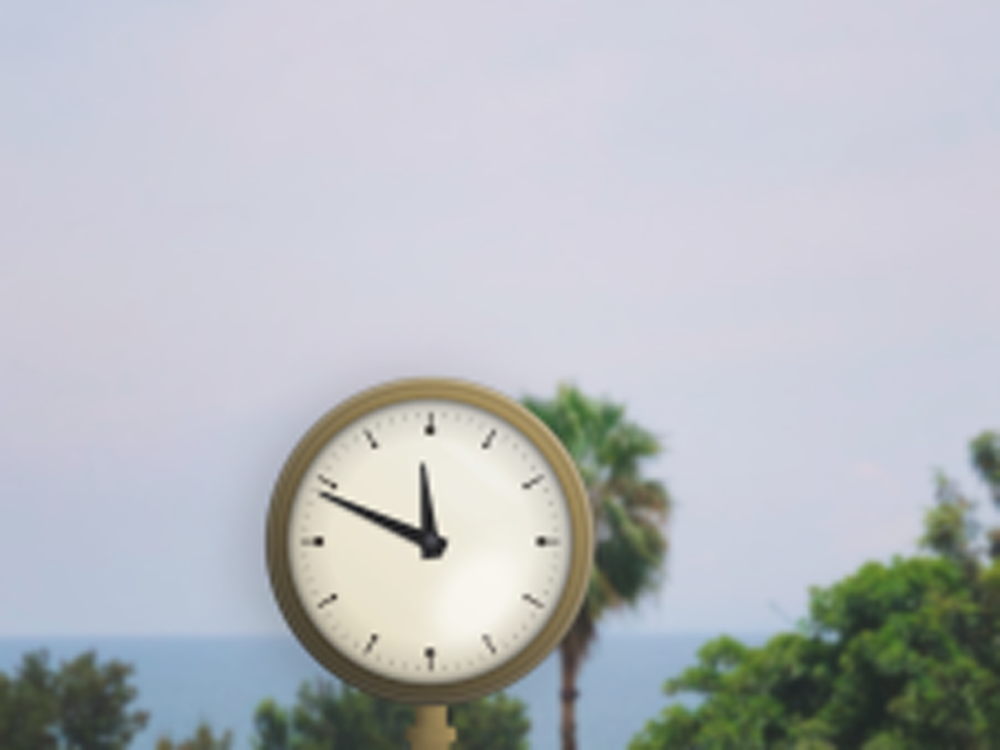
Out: 11h49
